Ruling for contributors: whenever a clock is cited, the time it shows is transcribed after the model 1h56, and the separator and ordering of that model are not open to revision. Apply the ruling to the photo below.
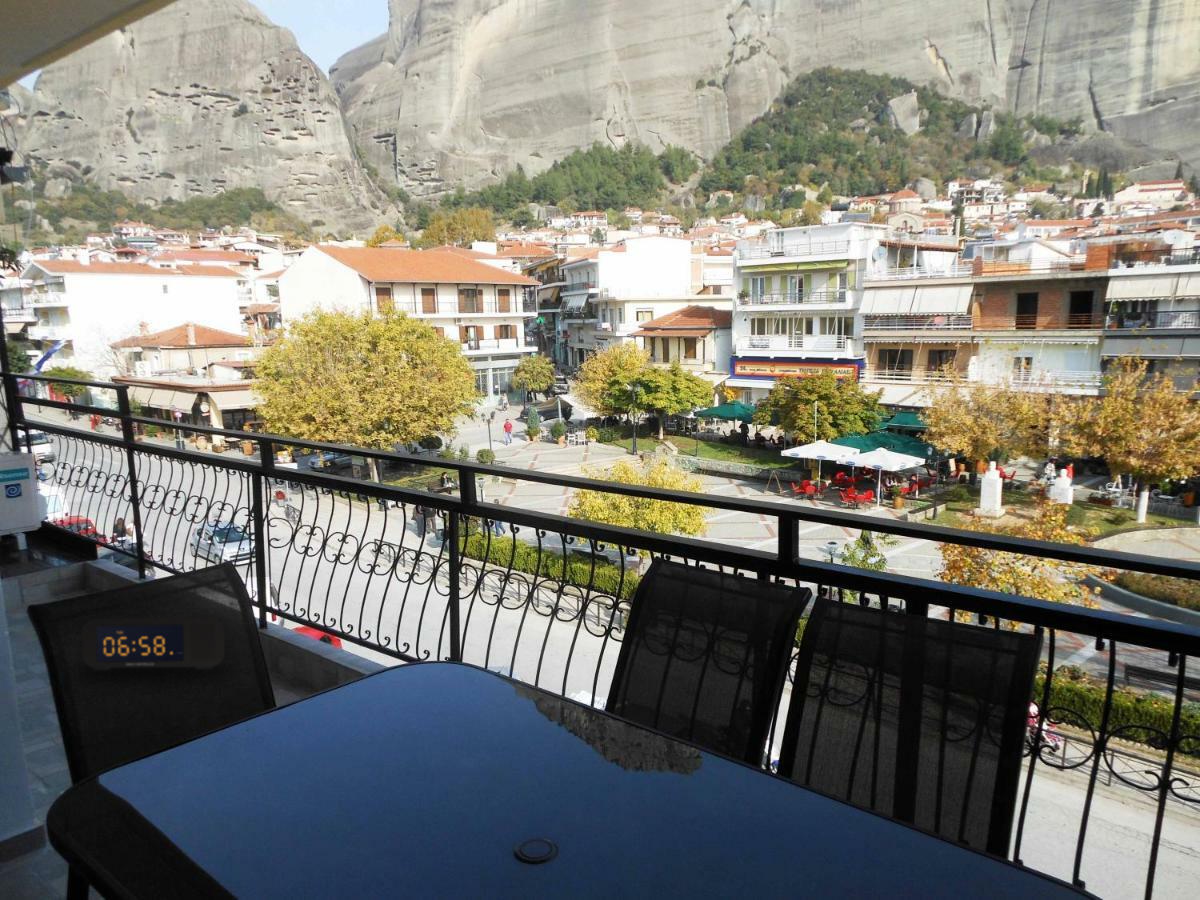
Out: 6h58
